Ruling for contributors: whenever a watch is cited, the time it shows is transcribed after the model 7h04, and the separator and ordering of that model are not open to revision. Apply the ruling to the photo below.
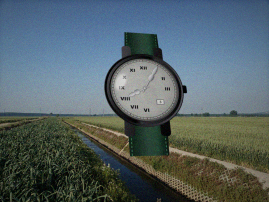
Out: 8h05
